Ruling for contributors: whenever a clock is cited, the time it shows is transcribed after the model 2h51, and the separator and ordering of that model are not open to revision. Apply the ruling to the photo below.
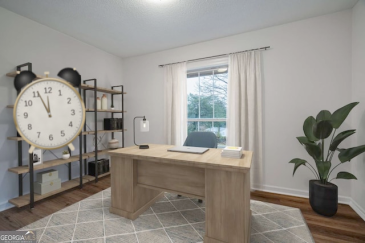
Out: 11h56
